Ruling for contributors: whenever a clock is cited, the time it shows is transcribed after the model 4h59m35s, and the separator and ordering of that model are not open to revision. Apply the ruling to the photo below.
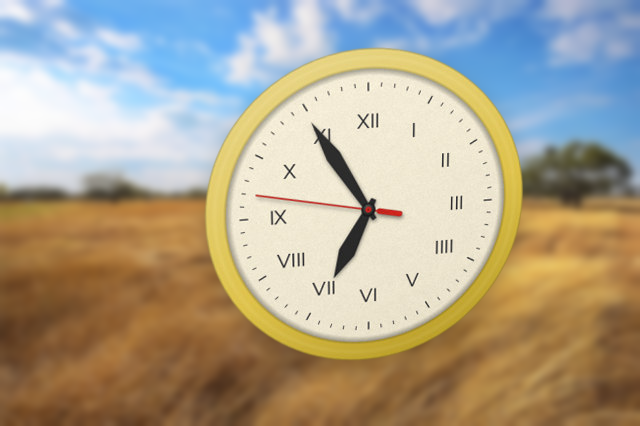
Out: 6h54m47s
